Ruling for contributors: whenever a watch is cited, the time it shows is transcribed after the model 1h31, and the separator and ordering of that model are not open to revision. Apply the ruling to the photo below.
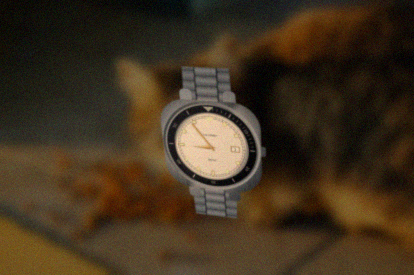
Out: 8h54
